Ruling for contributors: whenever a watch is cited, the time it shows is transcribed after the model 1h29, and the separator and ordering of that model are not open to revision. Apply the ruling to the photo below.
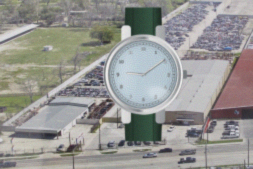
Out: 9h09
